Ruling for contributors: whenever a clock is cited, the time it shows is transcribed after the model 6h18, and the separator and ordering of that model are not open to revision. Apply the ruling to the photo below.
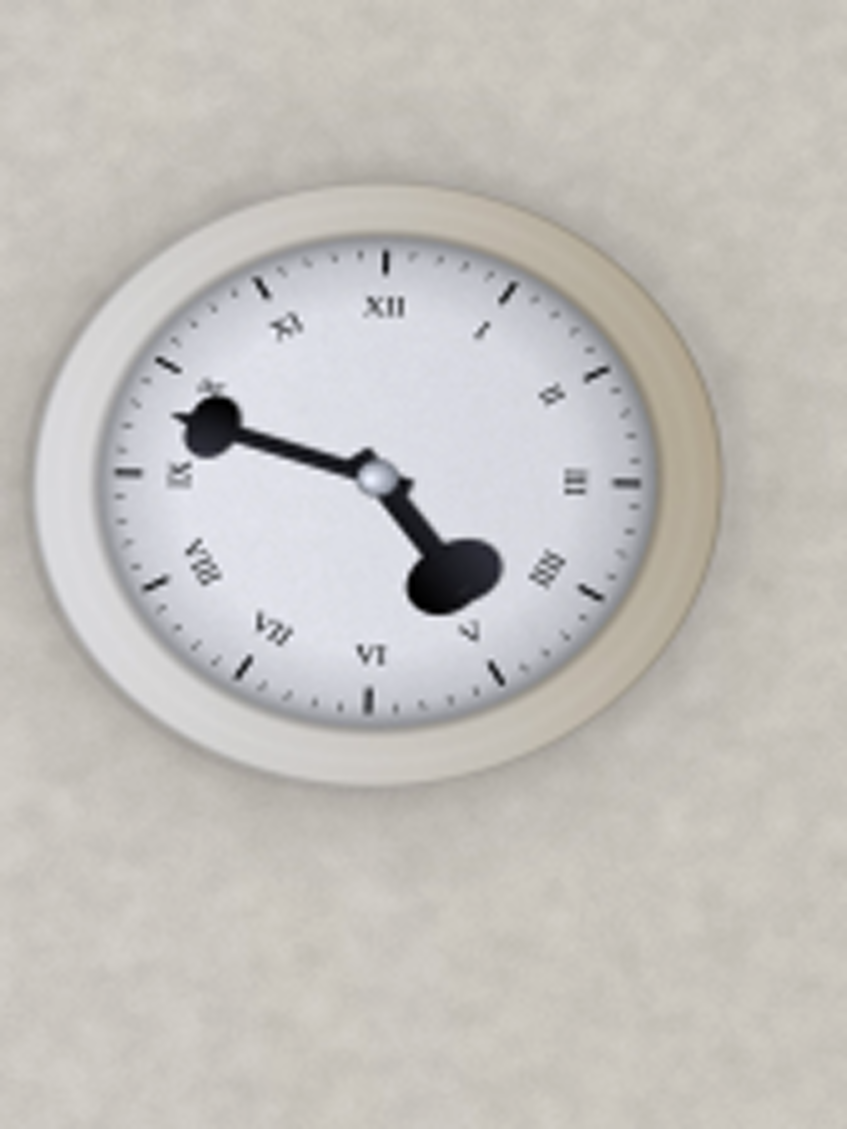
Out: 4h48
